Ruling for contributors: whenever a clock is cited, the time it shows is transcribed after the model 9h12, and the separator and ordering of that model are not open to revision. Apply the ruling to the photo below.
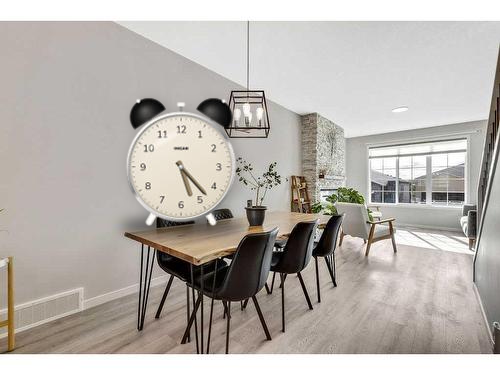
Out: 5h23
